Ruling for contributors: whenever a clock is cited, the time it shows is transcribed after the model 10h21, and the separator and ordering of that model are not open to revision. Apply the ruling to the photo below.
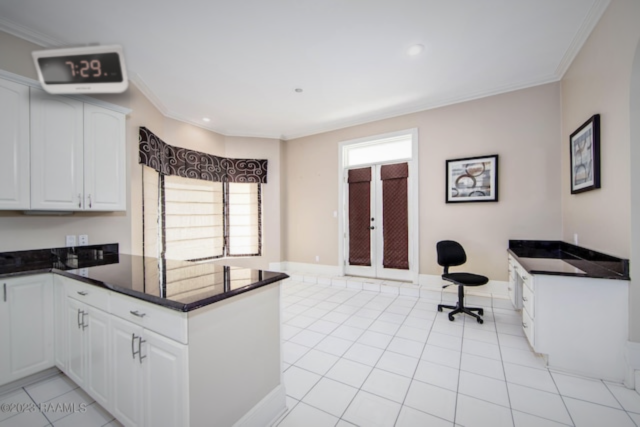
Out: 7h29
